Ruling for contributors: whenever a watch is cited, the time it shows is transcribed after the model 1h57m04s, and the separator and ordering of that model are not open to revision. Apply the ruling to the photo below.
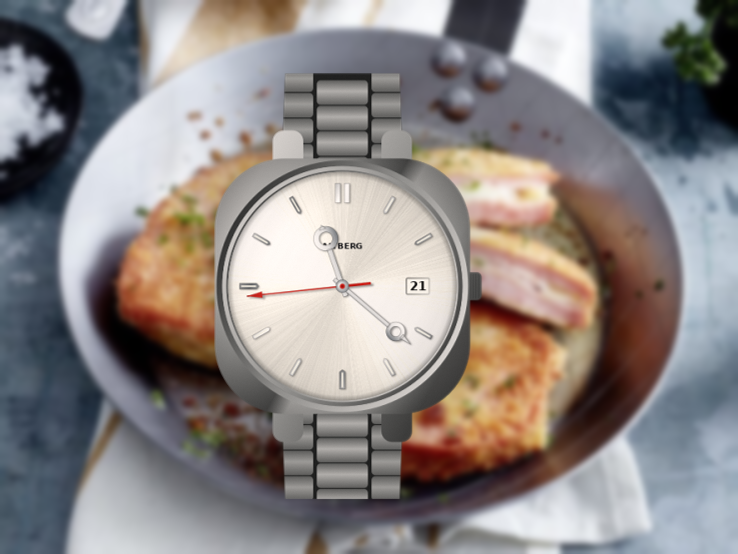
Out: 11h21m44s
